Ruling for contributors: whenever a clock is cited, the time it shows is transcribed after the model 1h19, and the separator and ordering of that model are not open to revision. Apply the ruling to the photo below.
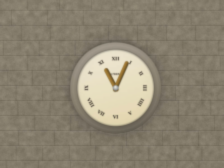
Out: 11h04
